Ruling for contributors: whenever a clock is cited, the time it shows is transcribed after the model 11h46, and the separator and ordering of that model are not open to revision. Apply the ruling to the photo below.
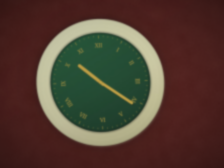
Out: 10h21
